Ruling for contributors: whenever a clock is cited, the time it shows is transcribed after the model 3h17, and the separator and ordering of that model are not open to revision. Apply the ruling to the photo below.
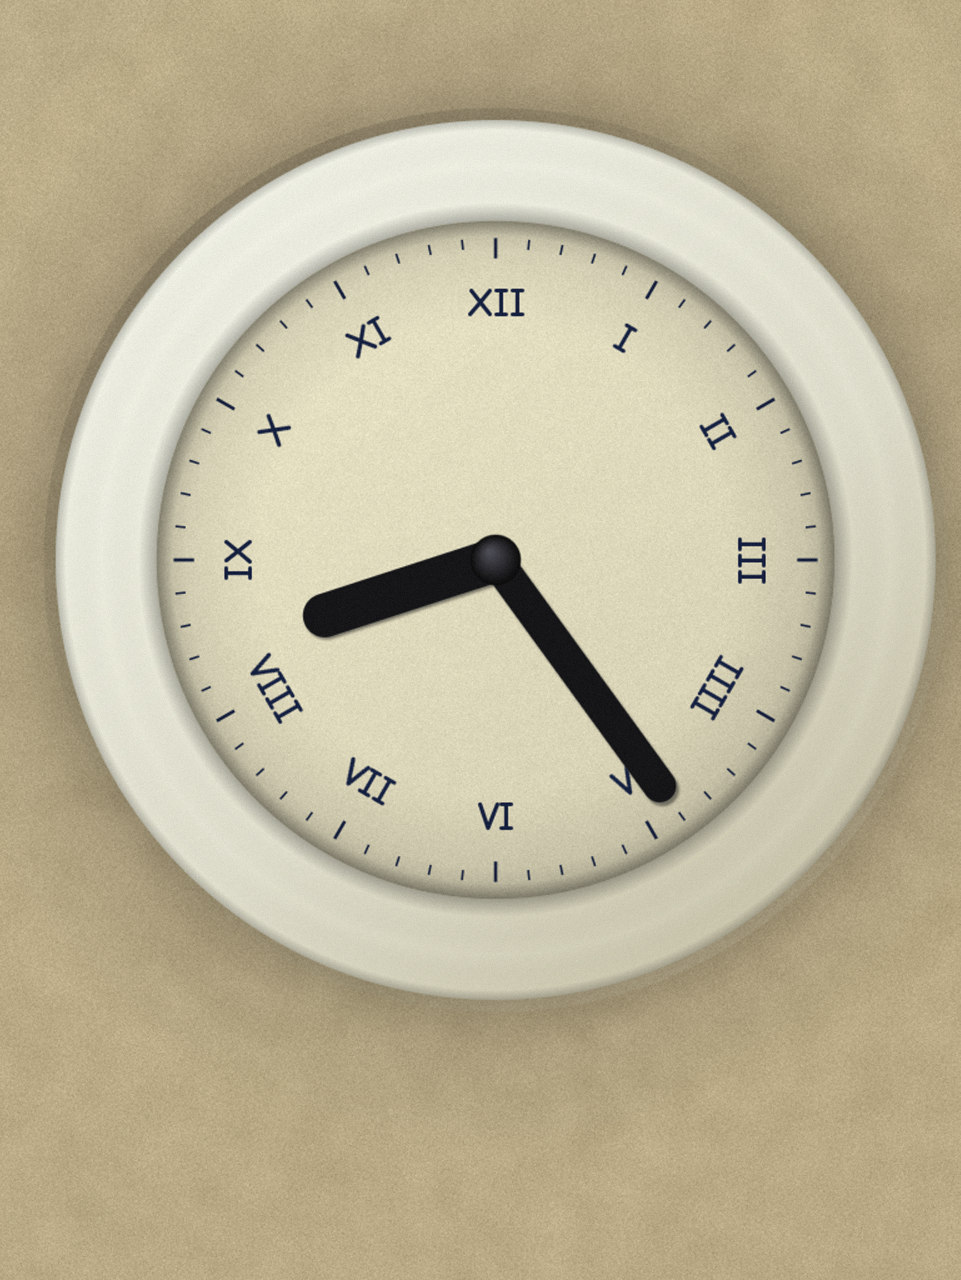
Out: 8h24
